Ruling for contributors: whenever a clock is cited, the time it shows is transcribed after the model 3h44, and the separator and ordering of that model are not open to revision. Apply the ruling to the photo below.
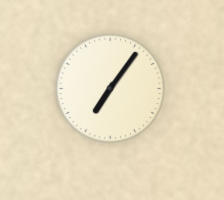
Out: 7h06
